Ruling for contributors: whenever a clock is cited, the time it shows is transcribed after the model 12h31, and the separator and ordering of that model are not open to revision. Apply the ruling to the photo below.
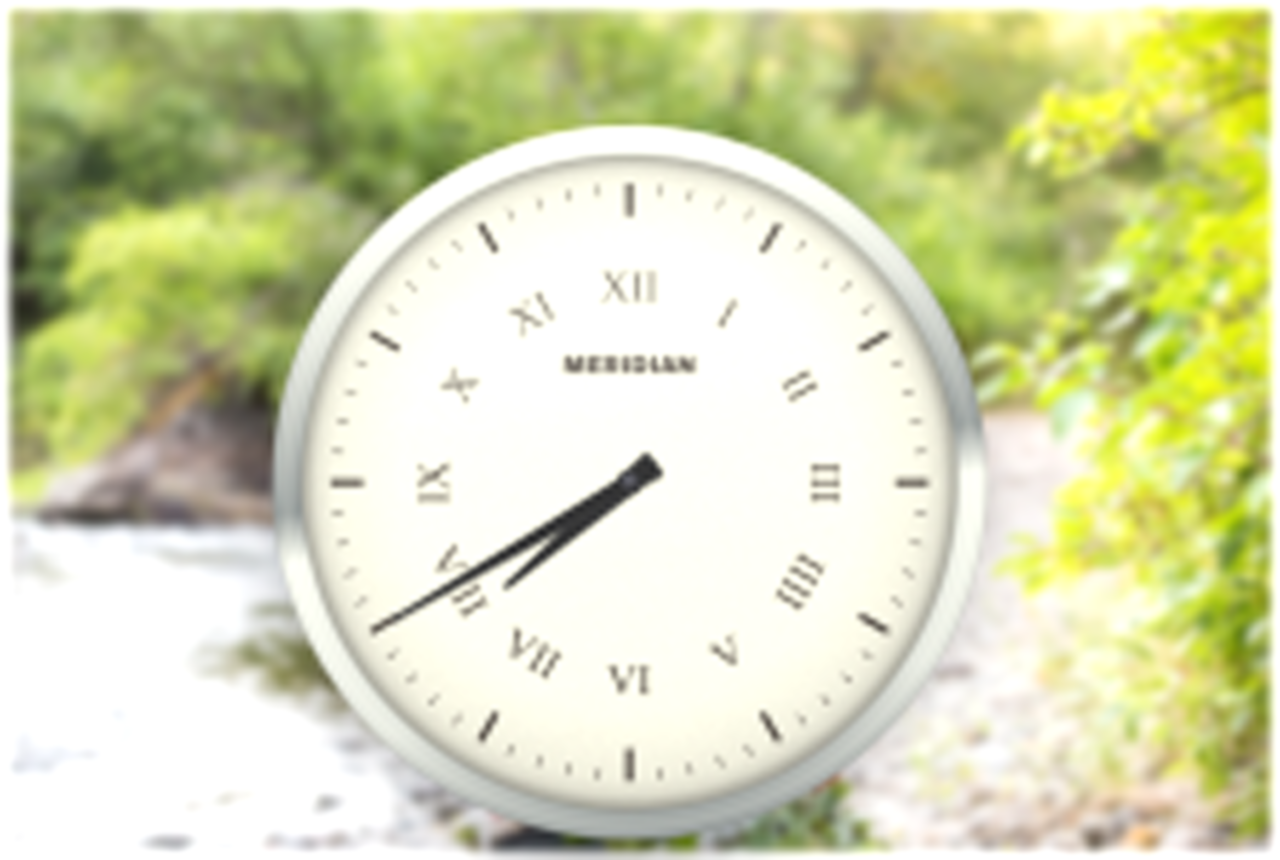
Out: 7h40
